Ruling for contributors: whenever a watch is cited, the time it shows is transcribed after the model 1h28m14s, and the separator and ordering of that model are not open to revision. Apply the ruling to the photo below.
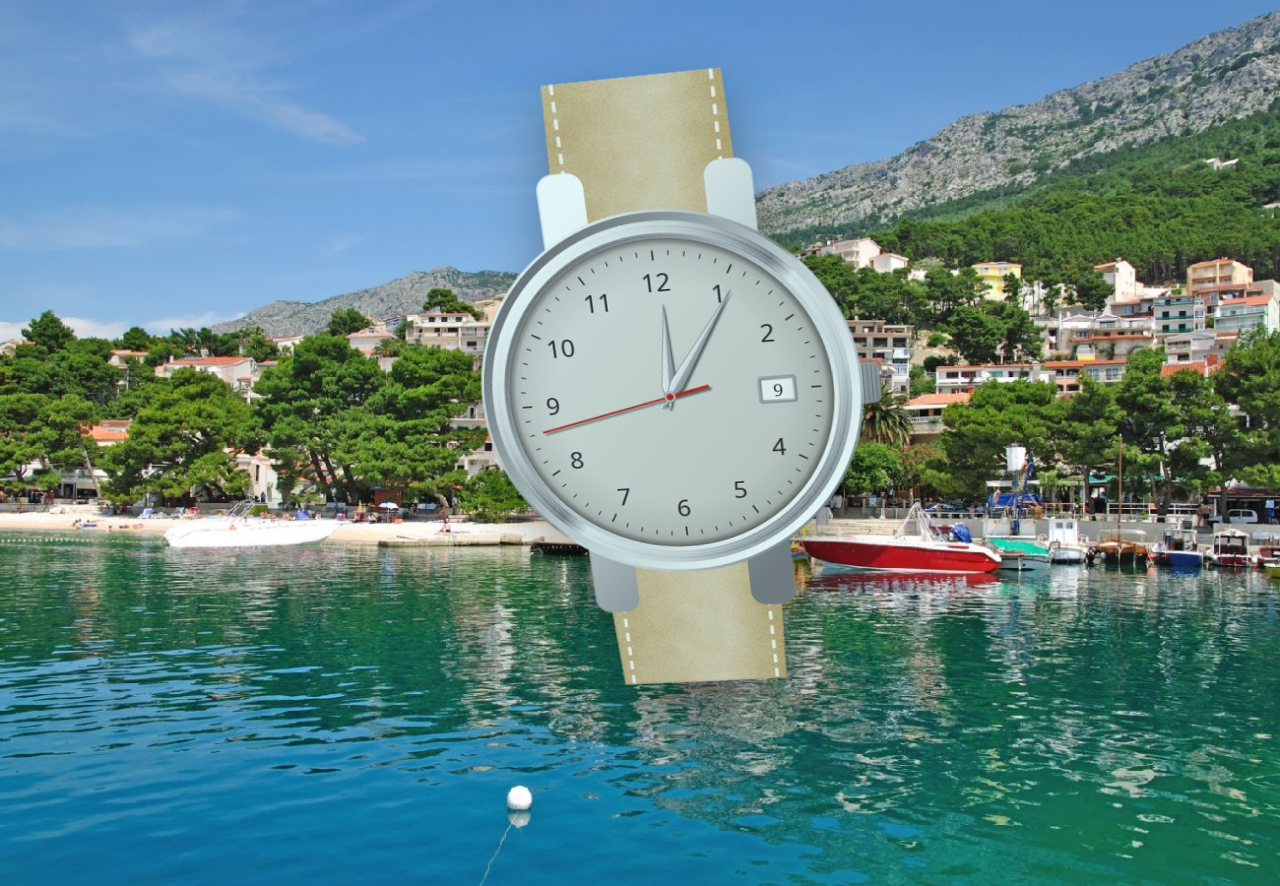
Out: 12h05m43s
